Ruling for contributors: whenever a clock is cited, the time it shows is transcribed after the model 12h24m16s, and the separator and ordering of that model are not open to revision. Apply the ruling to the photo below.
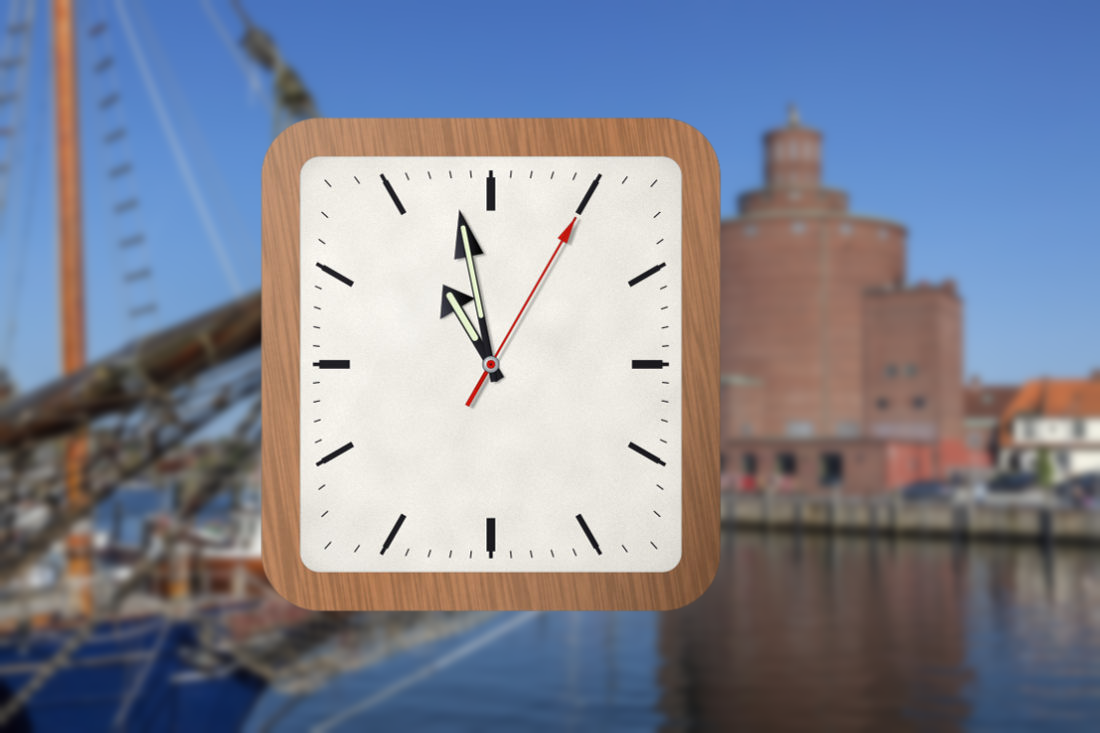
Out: 10h58m05s
